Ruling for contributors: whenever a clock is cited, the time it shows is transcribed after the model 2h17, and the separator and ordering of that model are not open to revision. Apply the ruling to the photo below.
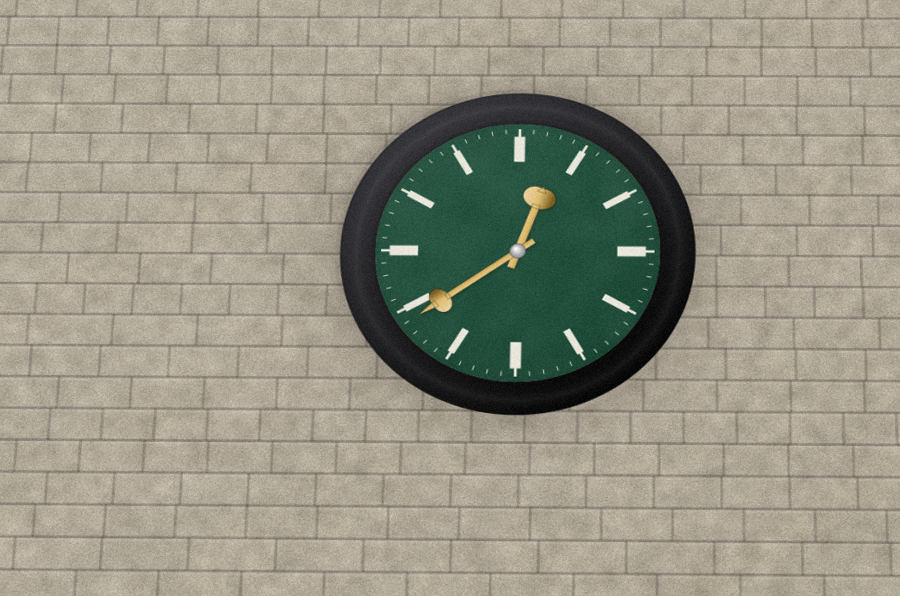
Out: 12h39
